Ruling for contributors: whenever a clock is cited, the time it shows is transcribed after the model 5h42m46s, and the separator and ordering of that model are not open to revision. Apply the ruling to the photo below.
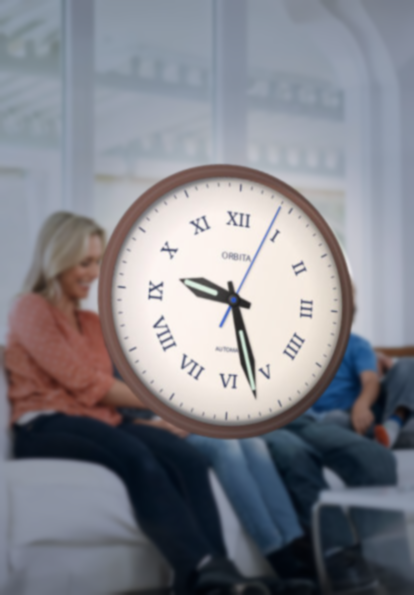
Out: 9h27m04s
